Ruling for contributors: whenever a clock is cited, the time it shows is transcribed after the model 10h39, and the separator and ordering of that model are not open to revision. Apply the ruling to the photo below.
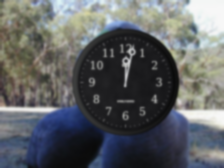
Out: 12h02
